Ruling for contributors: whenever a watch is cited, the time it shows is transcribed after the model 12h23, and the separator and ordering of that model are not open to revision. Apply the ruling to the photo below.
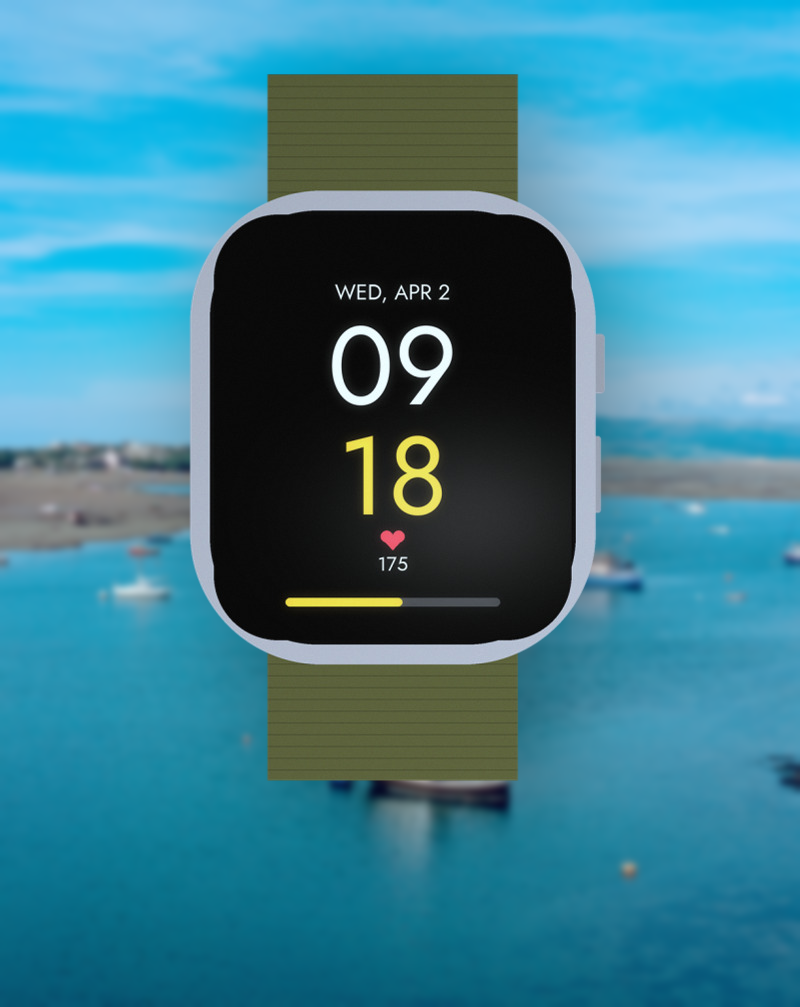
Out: 9h18
